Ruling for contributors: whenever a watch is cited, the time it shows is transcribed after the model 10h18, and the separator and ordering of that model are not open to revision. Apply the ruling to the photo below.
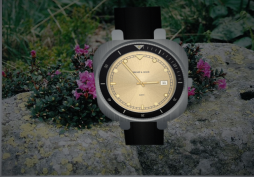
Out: 2h54
